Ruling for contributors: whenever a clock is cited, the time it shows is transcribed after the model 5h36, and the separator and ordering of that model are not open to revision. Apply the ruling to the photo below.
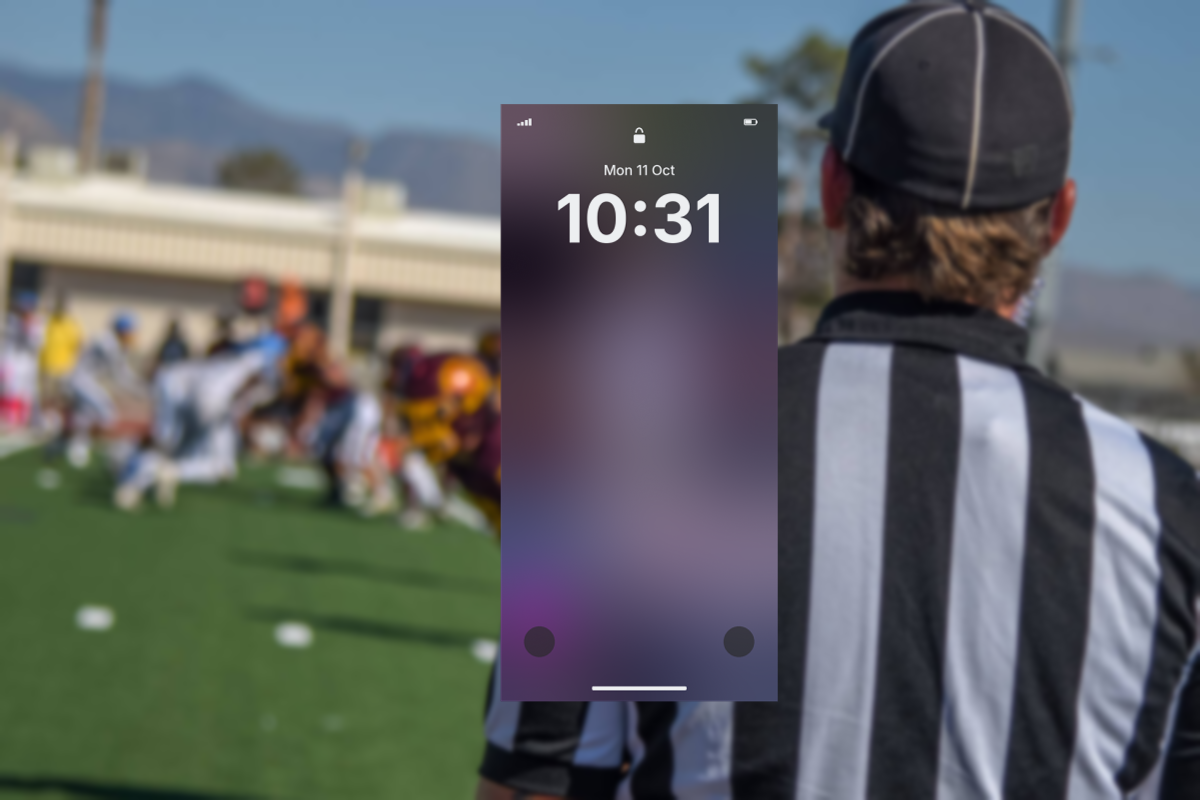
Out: 10h31
